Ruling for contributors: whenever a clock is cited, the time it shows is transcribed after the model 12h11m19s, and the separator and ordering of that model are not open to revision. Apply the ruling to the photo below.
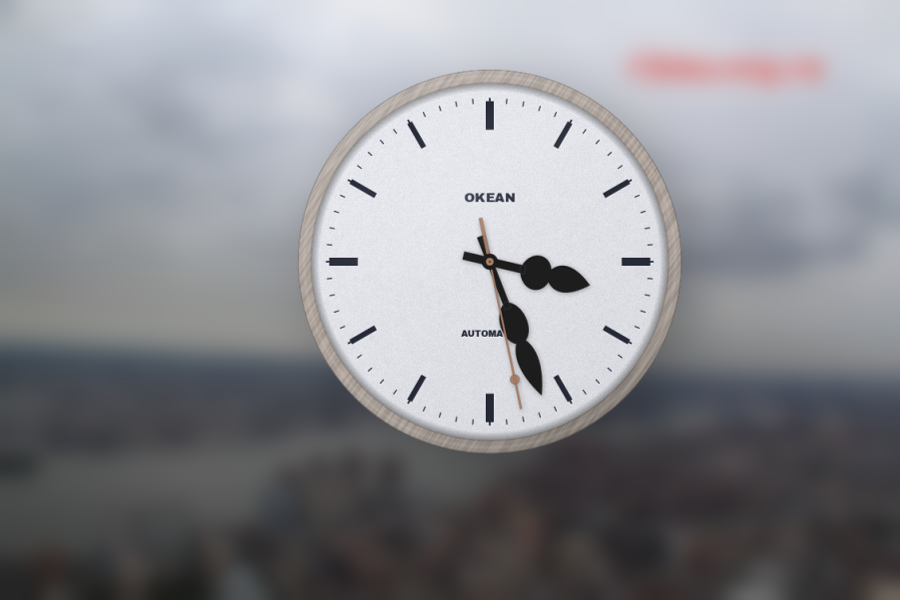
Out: 3h26m28s
